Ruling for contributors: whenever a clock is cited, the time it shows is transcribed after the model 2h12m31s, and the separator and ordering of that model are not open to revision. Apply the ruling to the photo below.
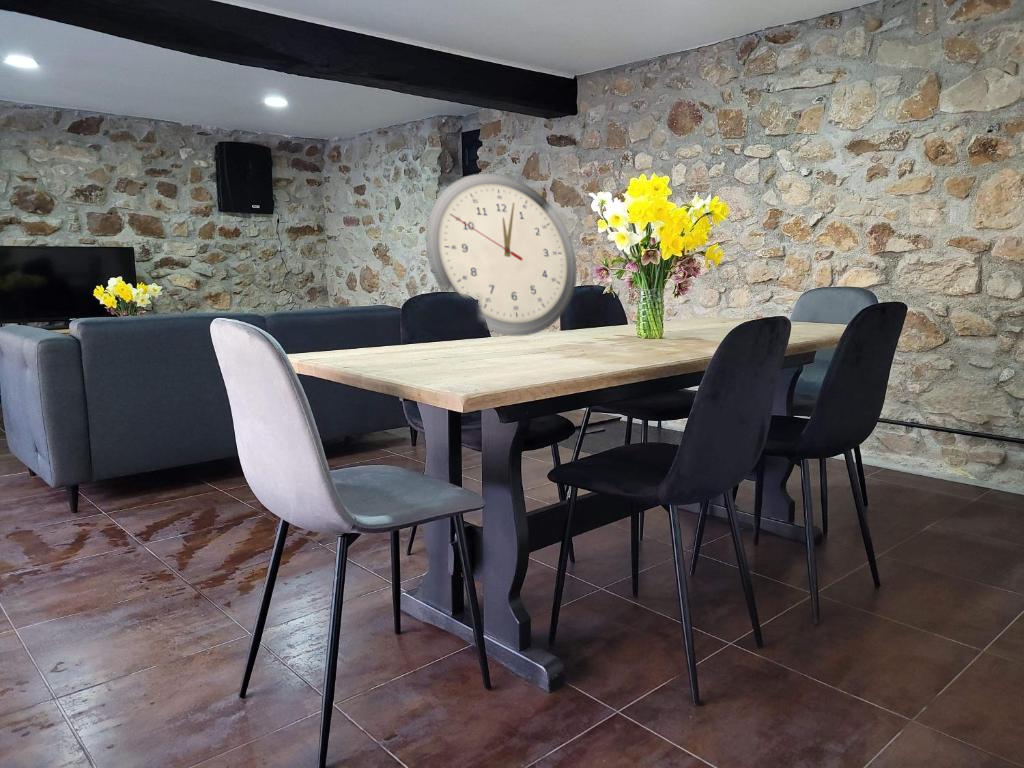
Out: 12h02m50s
